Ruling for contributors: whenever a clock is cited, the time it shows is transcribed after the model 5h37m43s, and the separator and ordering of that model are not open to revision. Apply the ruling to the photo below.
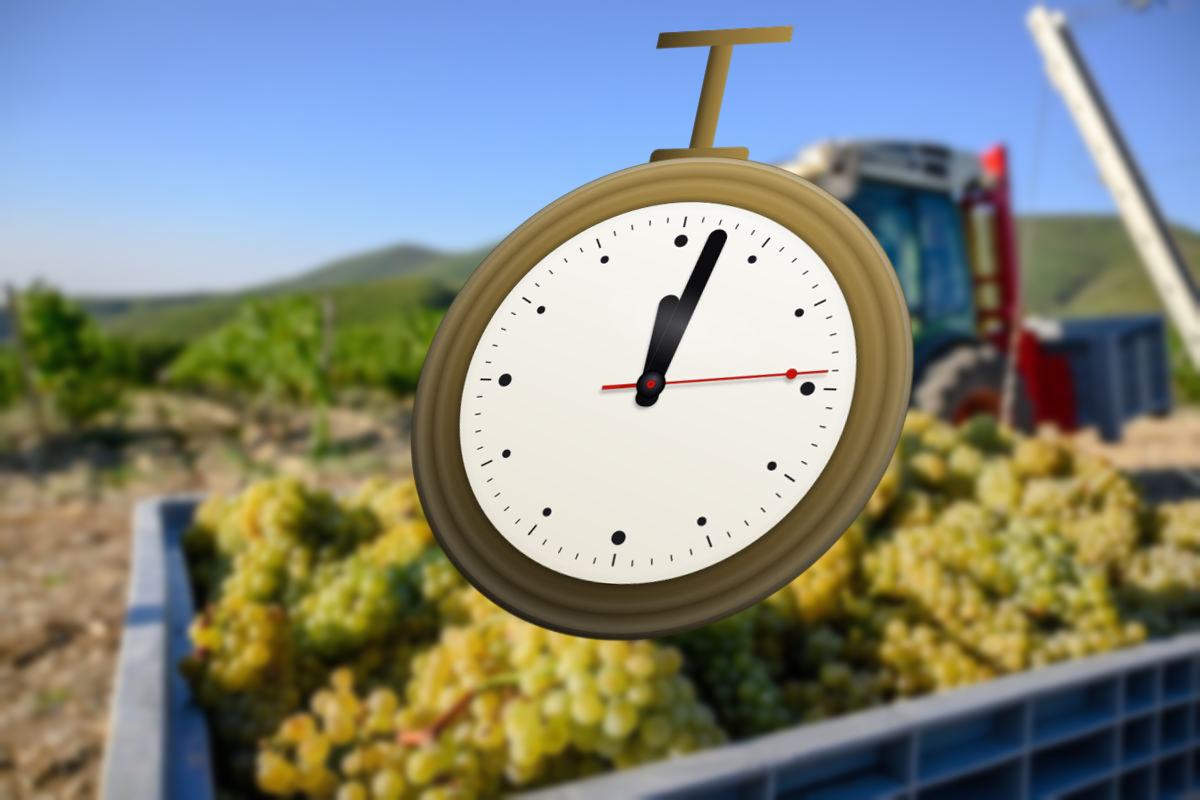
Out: 12h02m14s
